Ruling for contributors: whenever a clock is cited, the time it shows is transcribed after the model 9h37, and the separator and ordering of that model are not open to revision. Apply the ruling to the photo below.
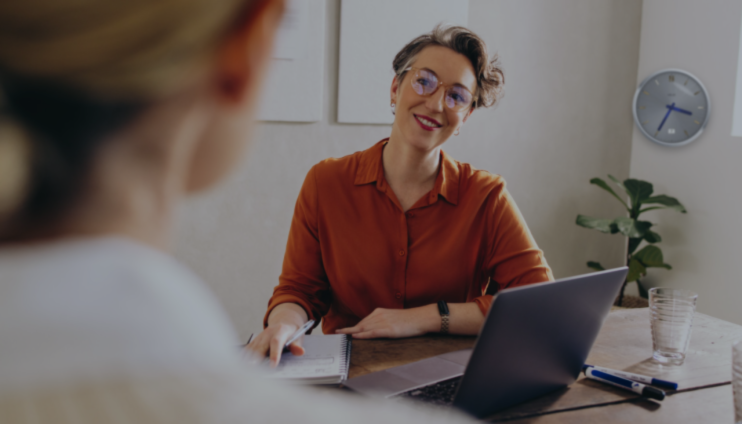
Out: 3h35
